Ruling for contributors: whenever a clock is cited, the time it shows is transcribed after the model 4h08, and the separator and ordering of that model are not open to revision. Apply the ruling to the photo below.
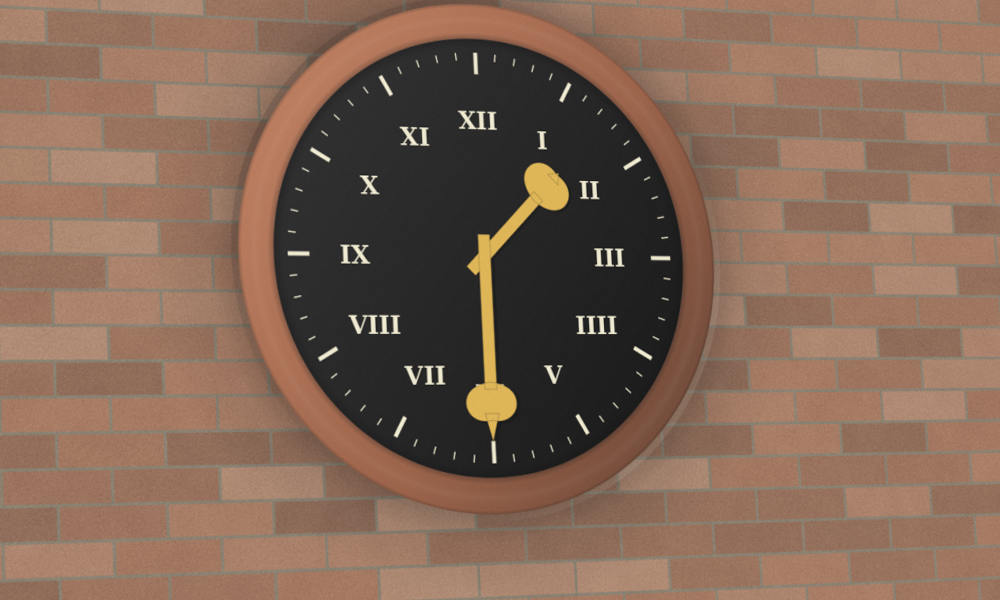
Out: 1h30
